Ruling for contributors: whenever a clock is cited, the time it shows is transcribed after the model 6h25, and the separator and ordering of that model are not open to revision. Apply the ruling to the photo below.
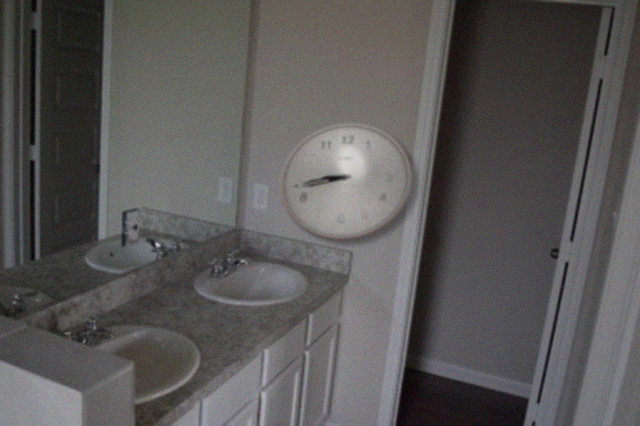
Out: 8h43
